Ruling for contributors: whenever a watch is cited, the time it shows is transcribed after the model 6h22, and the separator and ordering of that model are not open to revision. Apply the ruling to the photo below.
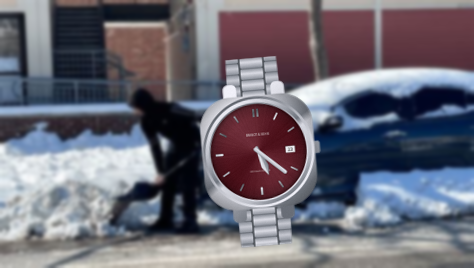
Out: 5h22
